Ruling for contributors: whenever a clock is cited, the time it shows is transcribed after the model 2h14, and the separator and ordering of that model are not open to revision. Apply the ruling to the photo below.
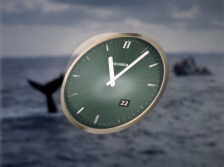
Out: 11h06
